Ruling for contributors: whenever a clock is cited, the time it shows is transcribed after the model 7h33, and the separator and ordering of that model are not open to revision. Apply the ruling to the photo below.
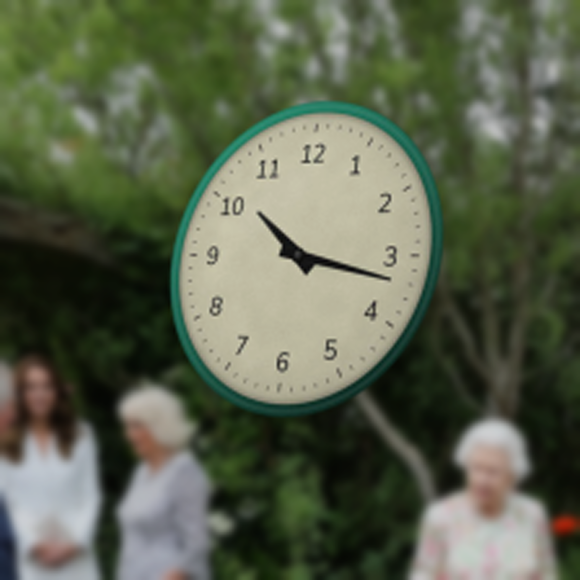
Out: 10h17
